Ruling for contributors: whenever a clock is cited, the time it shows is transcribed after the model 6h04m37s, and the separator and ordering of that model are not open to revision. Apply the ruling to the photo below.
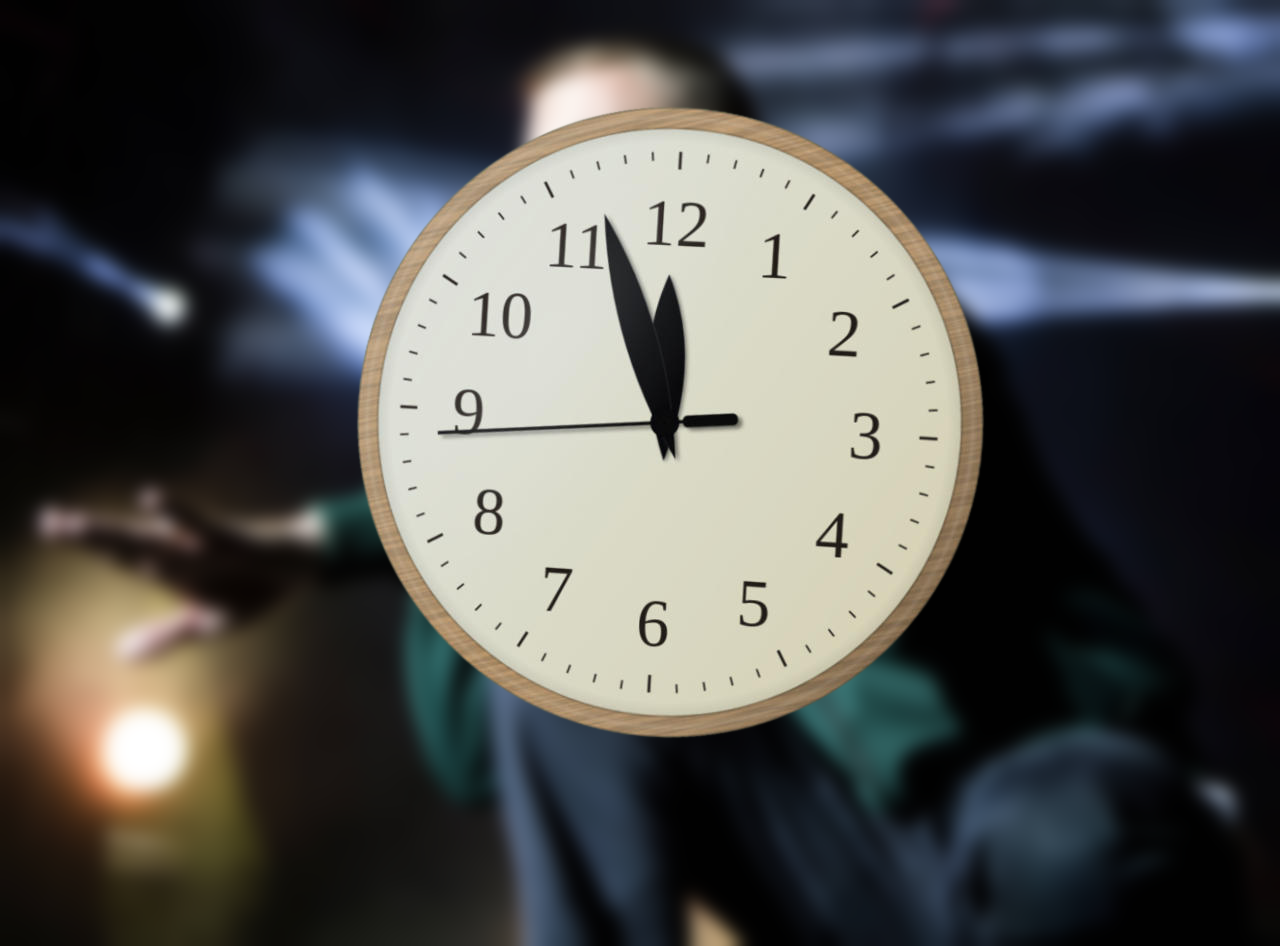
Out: 11h56m44s
